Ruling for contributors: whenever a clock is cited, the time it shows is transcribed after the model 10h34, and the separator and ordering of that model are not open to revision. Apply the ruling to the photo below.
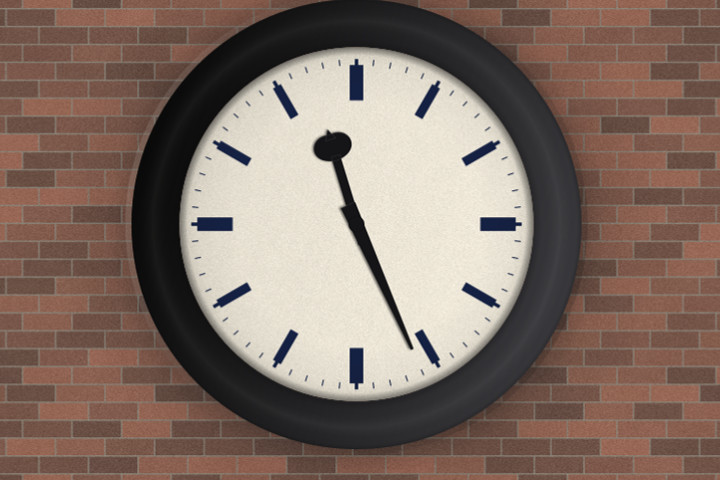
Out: 11h26
